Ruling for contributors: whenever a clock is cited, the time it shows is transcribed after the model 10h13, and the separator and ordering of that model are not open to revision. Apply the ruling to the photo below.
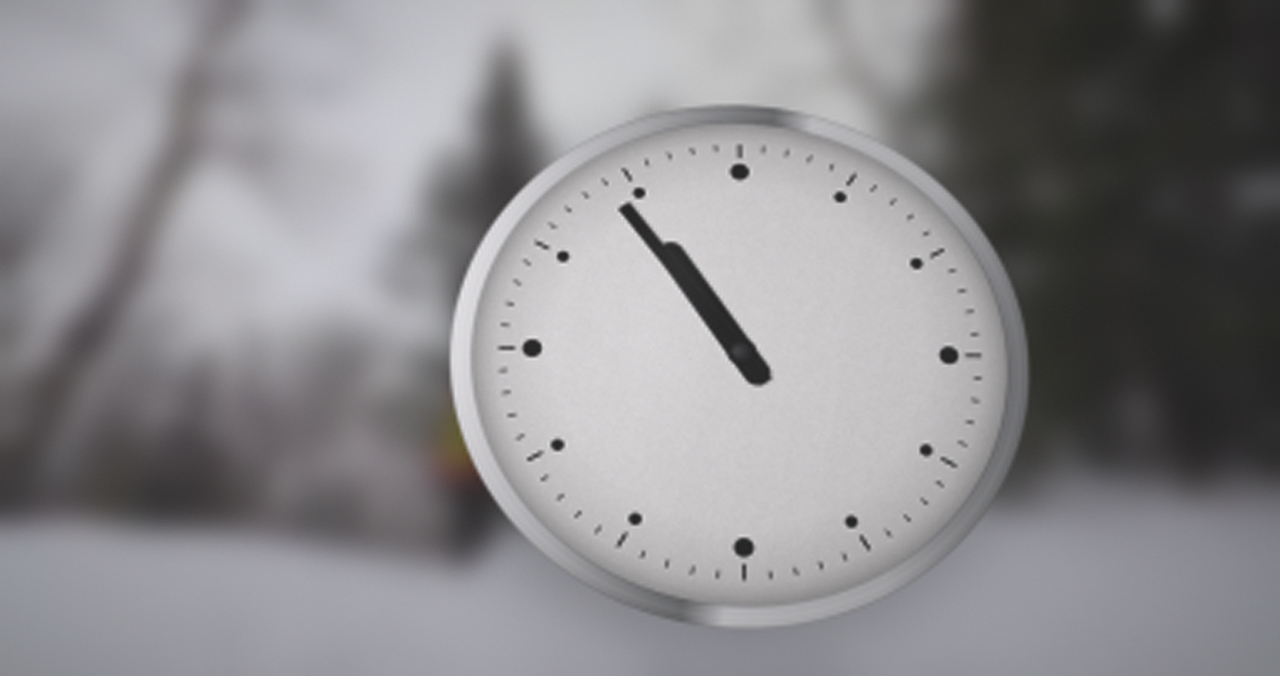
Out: 10h54
